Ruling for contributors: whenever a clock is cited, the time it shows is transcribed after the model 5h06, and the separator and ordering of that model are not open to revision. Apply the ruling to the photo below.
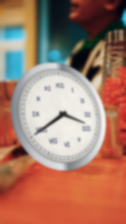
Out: 3h40
